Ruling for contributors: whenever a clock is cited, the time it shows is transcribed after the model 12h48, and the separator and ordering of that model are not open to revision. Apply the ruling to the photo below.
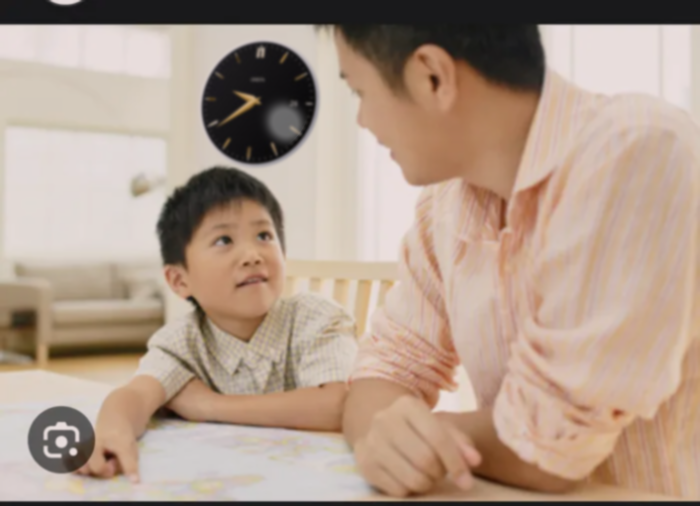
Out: 9h39
